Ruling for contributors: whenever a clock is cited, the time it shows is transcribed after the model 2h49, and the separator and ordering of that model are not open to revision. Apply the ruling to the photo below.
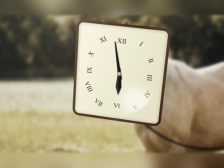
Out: 5h58
